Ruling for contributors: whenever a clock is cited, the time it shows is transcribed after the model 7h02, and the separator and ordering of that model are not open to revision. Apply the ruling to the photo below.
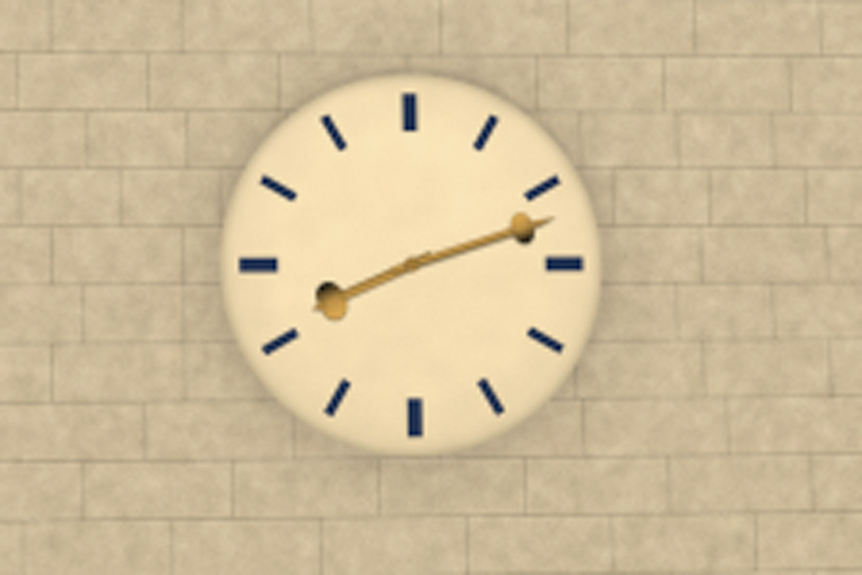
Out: 8h12
